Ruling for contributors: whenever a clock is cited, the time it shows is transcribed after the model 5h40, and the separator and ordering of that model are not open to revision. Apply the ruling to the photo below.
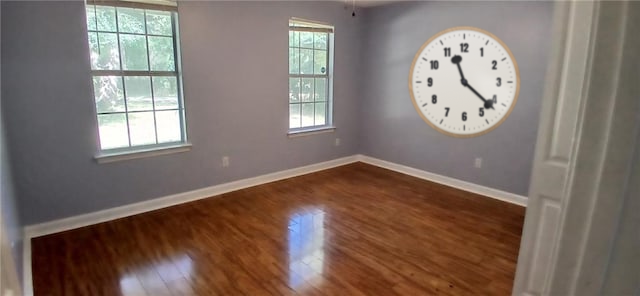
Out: 11h22
